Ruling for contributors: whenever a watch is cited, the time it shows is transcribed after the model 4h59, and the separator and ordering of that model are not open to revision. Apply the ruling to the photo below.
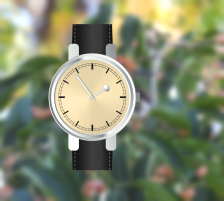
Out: 1h54
